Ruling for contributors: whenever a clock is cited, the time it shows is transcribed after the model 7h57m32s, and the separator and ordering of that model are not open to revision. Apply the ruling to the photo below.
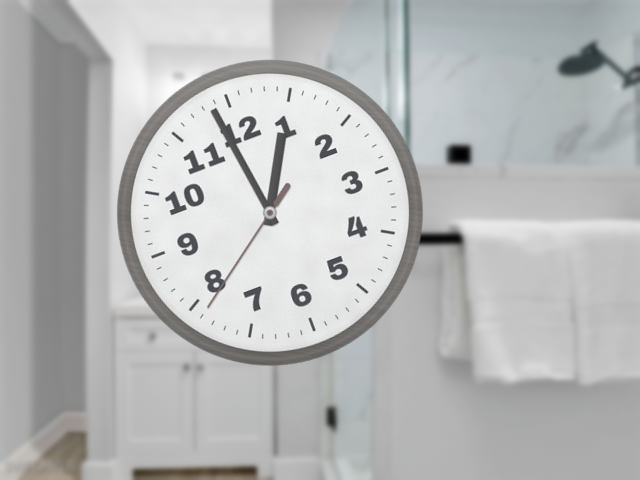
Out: 12h58m39s
